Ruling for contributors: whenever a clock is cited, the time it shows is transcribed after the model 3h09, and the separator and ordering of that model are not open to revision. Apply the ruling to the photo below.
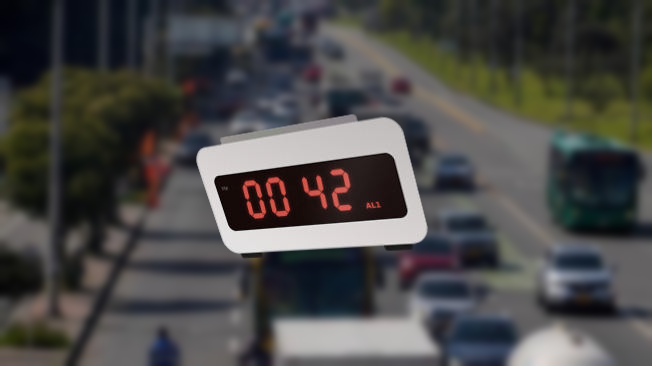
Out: 0h42
